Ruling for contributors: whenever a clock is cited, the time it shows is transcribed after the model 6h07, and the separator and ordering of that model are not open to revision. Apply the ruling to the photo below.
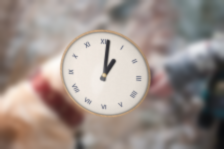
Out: 1h01
